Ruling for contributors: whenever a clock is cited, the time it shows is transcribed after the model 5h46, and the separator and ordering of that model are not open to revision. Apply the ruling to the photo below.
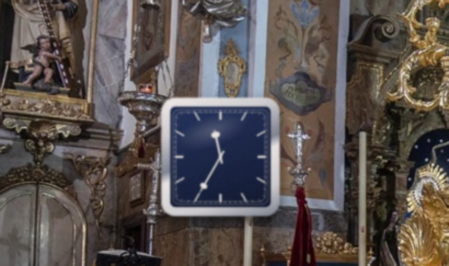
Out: 11h35
